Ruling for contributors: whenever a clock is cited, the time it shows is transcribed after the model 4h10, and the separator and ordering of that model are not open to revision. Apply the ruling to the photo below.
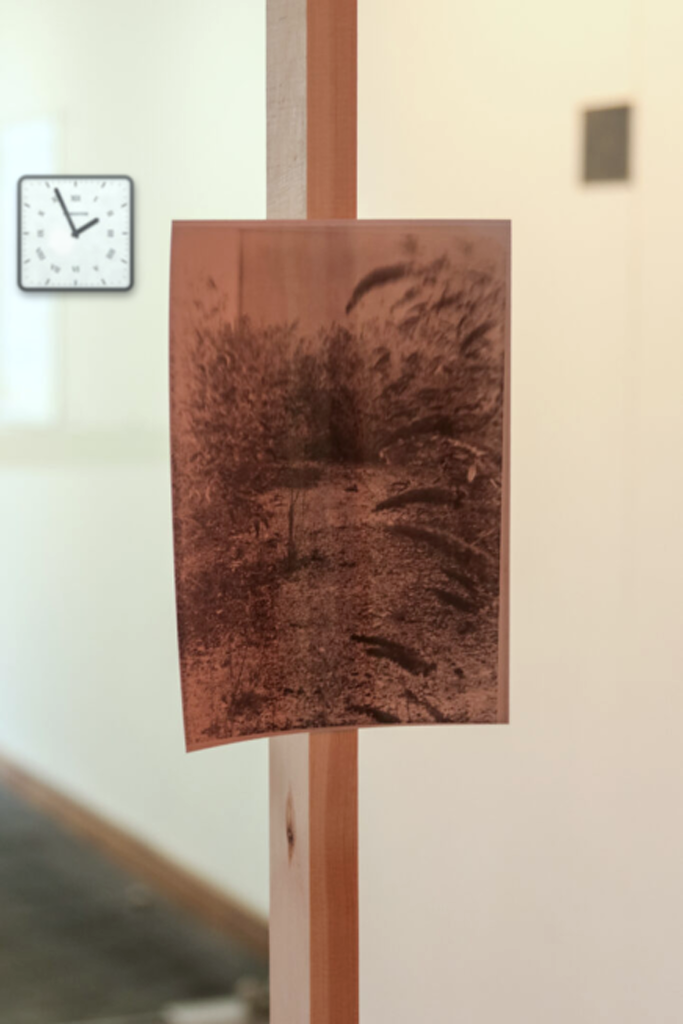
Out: 1h56
